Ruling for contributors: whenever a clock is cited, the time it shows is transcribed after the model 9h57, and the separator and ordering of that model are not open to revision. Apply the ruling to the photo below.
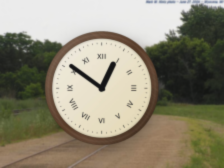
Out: 12h51
